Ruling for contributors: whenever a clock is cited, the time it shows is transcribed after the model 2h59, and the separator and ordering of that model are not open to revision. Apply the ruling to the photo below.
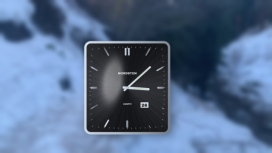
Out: 3h08
